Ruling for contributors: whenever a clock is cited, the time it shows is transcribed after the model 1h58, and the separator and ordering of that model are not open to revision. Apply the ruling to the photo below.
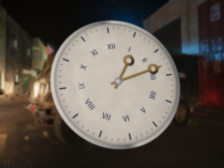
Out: 1h13
